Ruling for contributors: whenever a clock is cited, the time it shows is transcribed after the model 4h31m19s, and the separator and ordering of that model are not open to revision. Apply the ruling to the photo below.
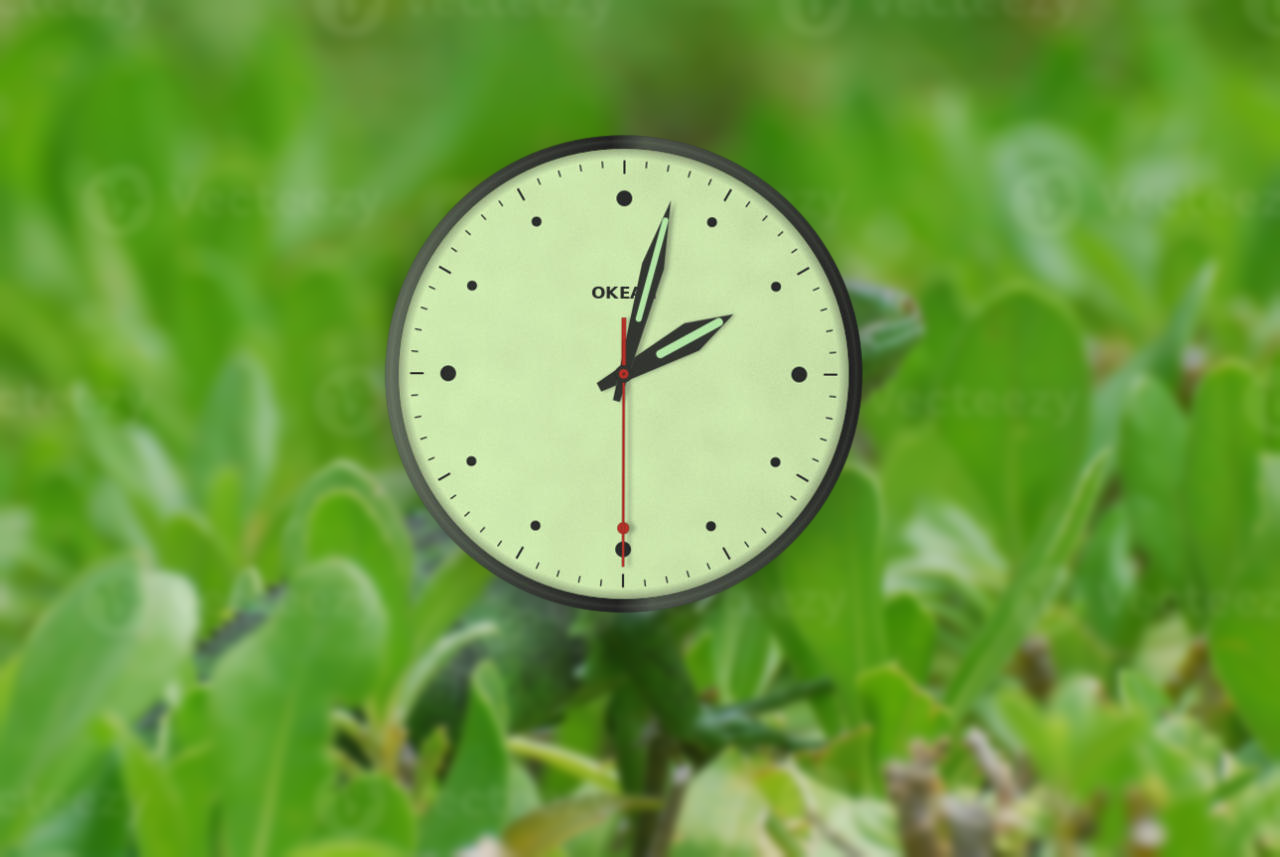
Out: 2h02m30s
